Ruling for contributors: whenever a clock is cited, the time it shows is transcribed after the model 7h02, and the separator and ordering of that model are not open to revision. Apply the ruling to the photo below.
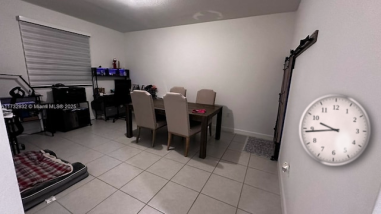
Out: 9h44
